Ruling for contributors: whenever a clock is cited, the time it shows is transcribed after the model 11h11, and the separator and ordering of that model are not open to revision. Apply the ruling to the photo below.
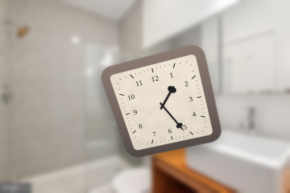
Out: 1h26
